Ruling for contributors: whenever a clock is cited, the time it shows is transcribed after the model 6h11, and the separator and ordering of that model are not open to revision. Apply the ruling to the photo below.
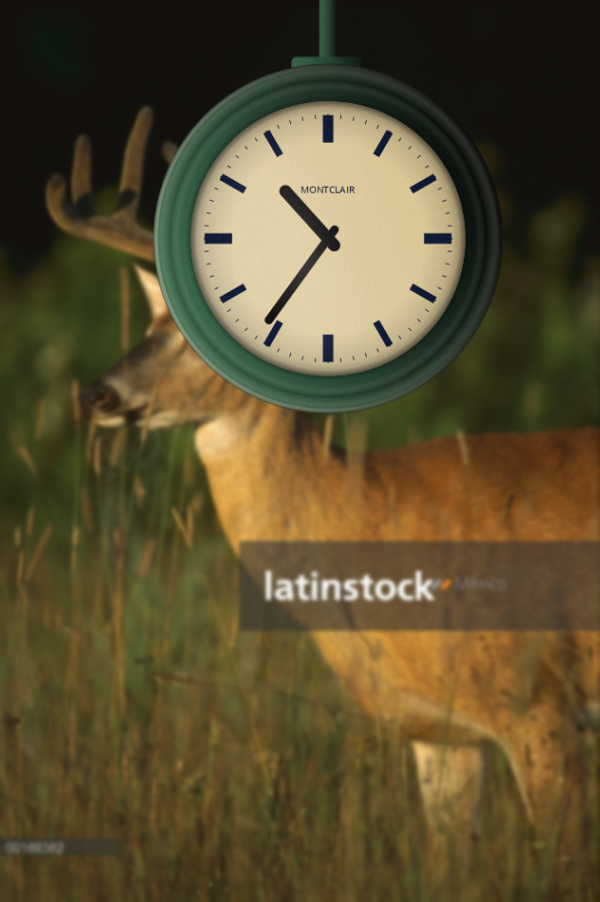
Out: 10h36
